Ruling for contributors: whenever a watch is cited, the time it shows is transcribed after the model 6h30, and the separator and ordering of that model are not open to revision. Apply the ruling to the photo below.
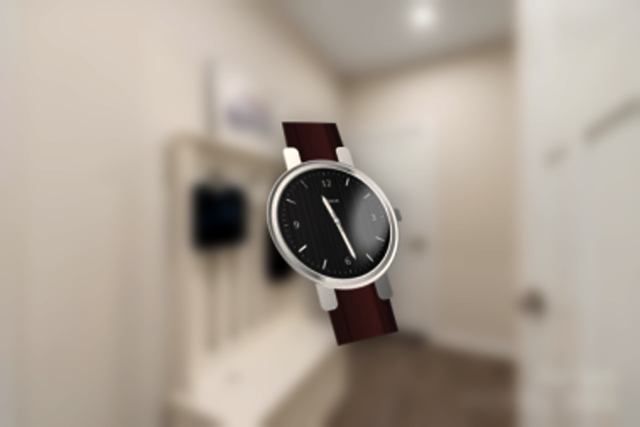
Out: 11h28
